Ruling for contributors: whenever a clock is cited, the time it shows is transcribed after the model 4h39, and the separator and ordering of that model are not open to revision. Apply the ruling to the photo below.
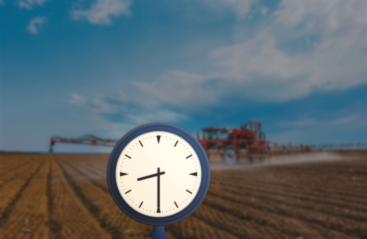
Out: 8h30
